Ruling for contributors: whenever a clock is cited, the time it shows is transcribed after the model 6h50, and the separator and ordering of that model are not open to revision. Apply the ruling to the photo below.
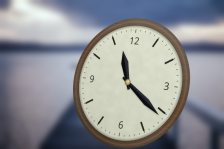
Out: 11h21
